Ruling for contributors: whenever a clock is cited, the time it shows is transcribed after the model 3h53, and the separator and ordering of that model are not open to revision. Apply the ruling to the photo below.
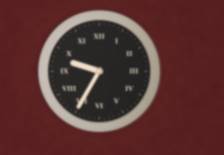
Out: 9h35
